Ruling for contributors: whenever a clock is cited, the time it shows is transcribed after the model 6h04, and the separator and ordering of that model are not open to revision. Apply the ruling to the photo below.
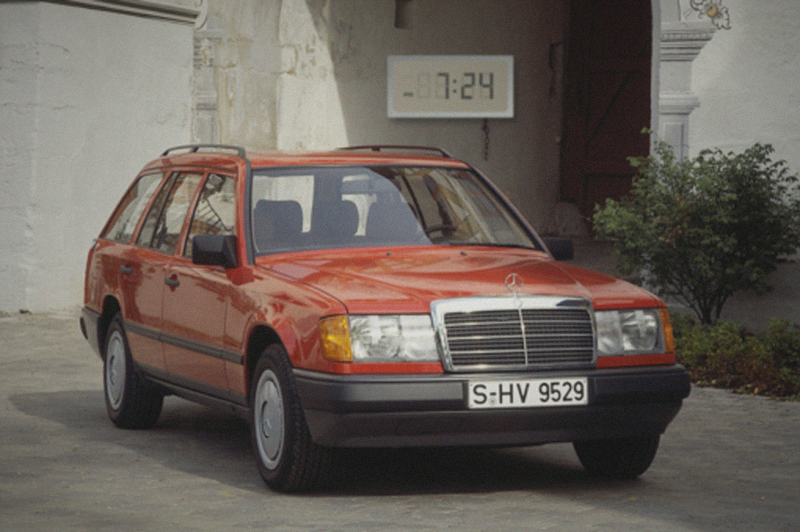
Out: 7h24
